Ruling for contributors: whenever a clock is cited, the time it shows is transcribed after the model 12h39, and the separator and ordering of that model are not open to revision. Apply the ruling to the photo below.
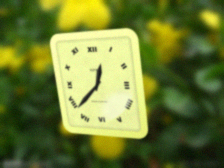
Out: 12h38
